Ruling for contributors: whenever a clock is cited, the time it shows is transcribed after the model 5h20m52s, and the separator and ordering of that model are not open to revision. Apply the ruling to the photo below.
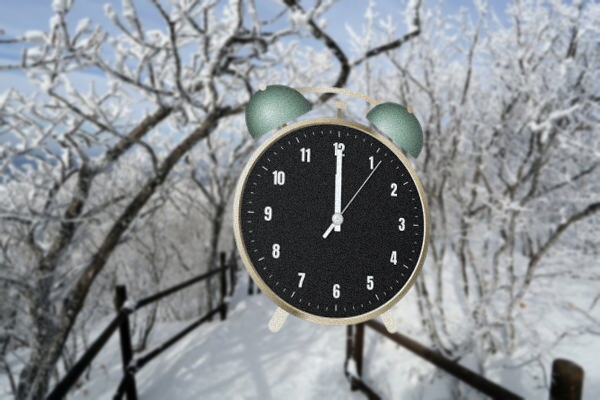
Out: 12h00m06s
